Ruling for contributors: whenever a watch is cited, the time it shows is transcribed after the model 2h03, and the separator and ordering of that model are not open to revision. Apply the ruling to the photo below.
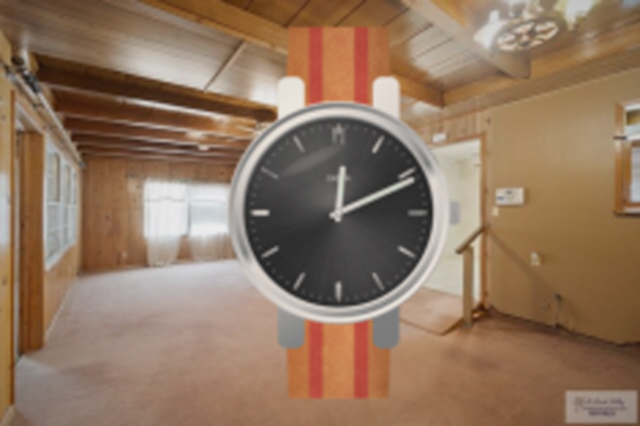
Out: 12h11
